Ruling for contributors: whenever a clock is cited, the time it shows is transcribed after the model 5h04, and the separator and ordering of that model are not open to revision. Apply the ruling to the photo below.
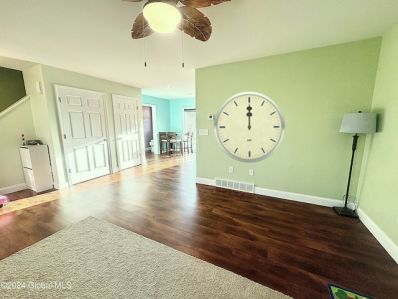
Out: 12h00
